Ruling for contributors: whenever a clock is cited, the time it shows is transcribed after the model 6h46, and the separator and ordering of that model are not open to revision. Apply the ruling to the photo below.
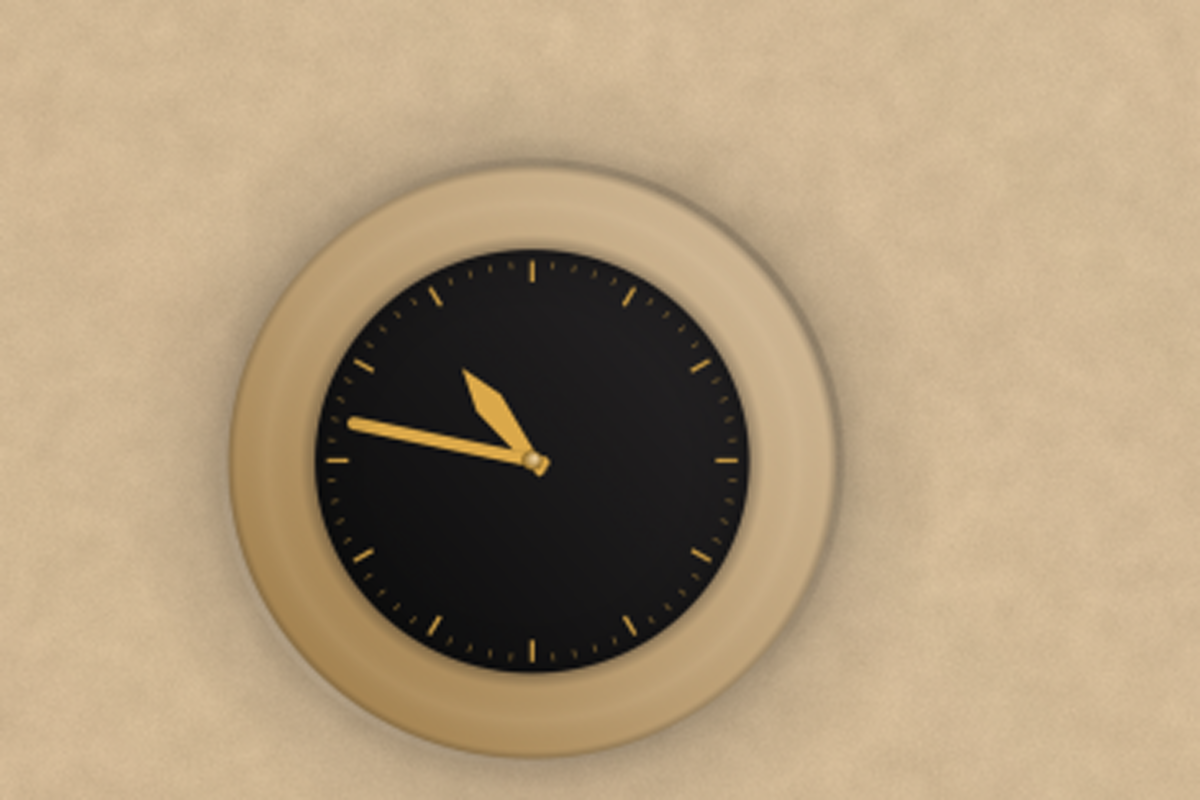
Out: 10h47
